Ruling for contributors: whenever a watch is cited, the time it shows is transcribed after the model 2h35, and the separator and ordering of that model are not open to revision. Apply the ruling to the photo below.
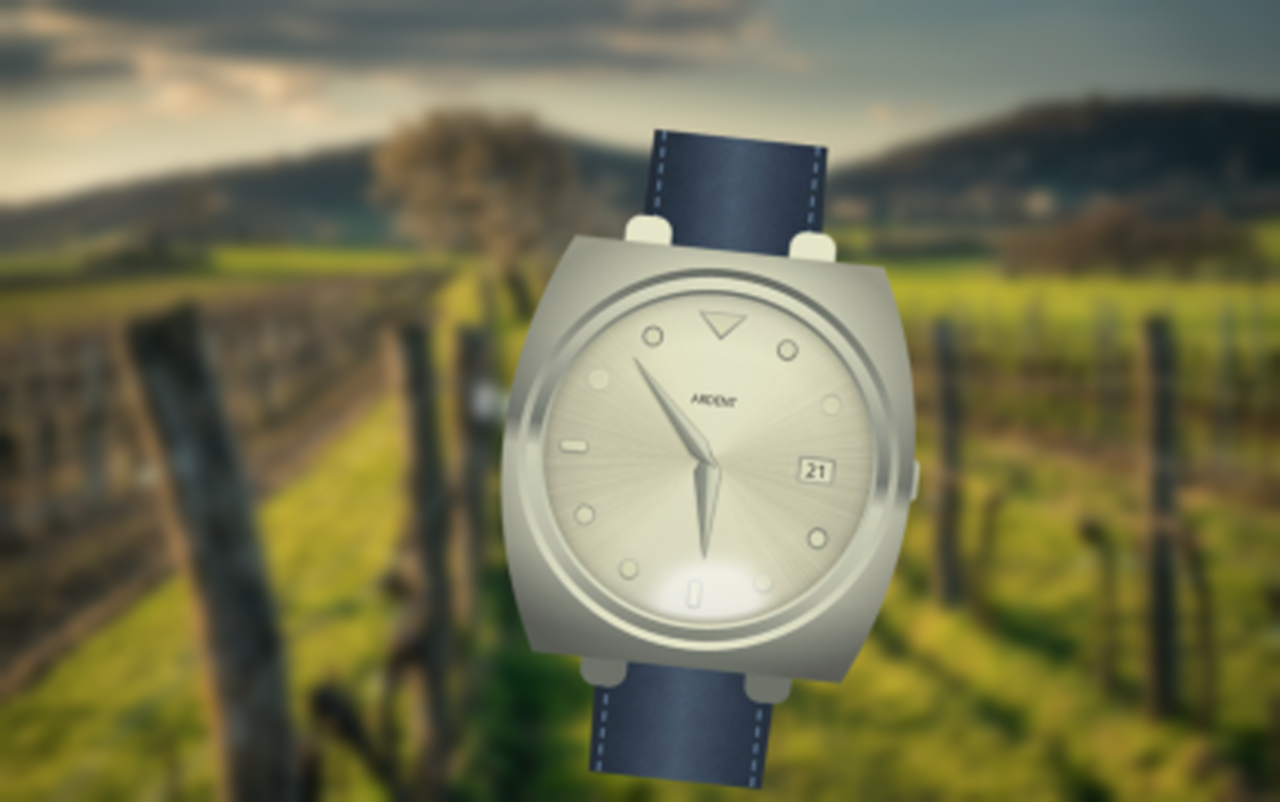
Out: 5h53
